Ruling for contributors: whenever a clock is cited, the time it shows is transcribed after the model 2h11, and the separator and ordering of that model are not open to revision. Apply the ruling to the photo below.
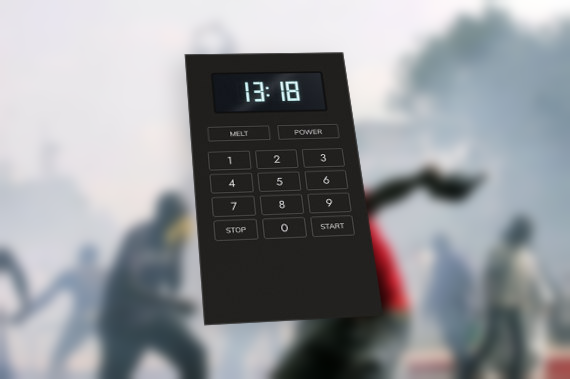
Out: 13h18
